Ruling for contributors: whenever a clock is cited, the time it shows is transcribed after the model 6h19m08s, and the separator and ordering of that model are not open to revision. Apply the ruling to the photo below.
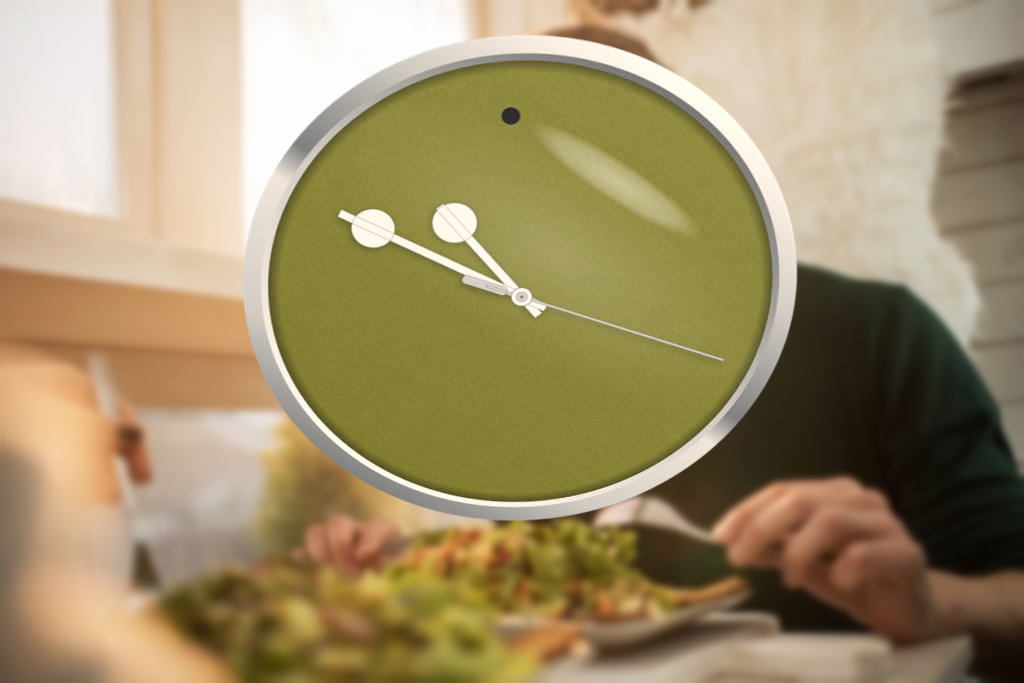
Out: 10h50m19s
